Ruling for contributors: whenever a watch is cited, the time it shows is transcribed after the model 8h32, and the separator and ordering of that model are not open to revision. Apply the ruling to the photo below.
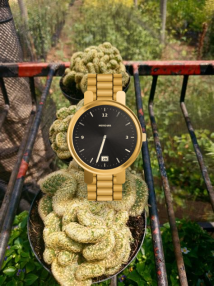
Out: 6h33
